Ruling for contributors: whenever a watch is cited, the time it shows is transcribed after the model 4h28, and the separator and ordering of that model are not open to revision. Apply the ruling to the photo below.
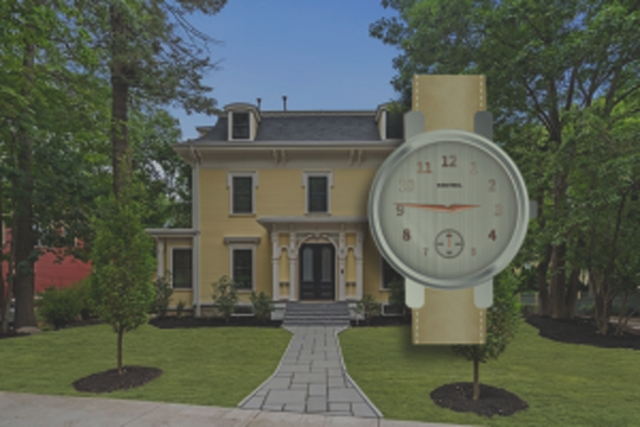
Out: 2h46
